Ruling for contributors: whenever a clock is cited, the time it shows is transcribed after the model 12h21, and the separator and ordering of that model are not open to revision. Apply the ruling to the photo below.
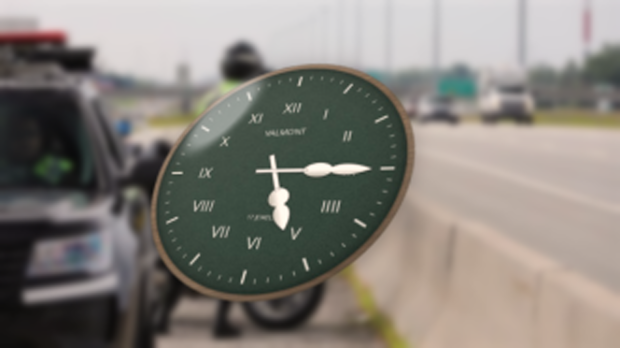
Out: 5h15
